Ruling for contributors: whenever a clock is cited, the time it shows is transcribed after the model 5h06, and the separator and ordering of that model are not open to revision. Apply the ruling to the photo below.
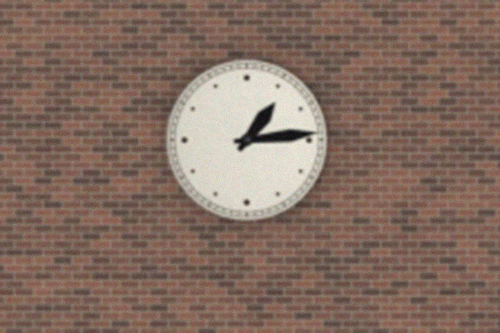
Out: 1h14
